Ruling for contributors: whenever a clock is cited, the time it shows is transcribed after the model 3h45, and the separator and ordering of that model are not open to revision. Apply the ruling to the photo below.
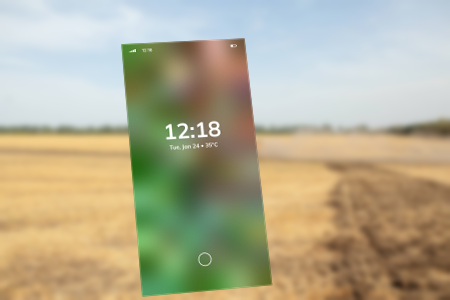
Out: 12h18
